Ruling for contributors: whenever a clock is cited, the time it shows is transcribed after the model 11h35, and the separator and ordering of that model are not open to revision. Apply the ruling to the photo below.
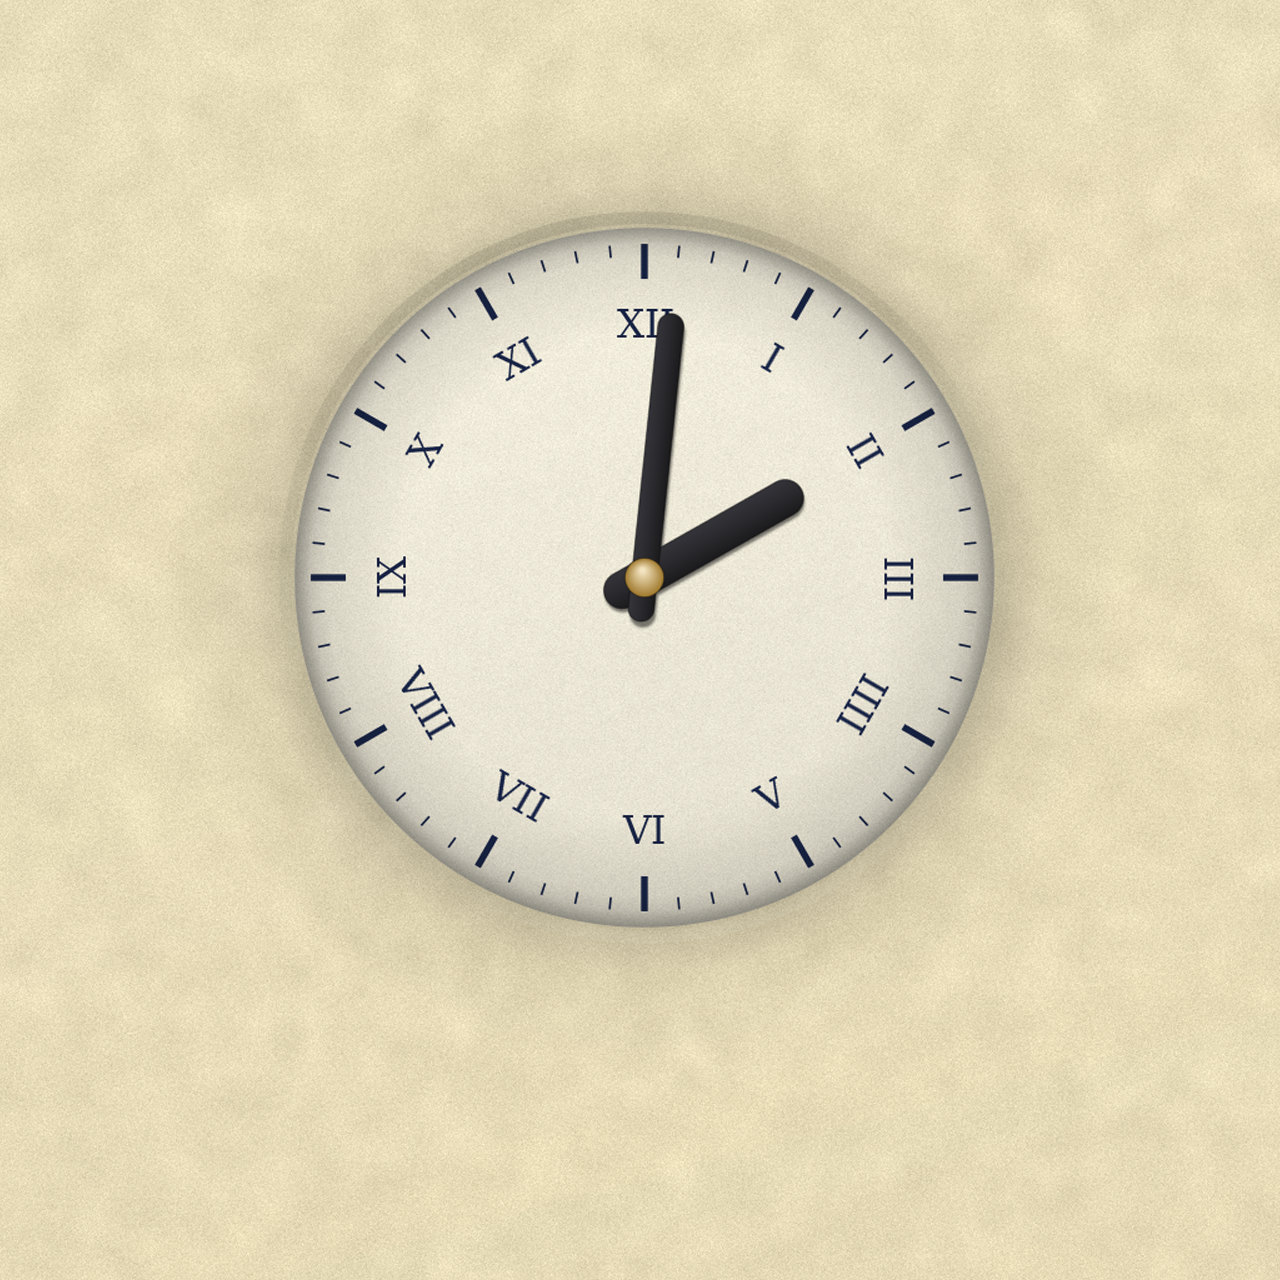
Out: 2h01
